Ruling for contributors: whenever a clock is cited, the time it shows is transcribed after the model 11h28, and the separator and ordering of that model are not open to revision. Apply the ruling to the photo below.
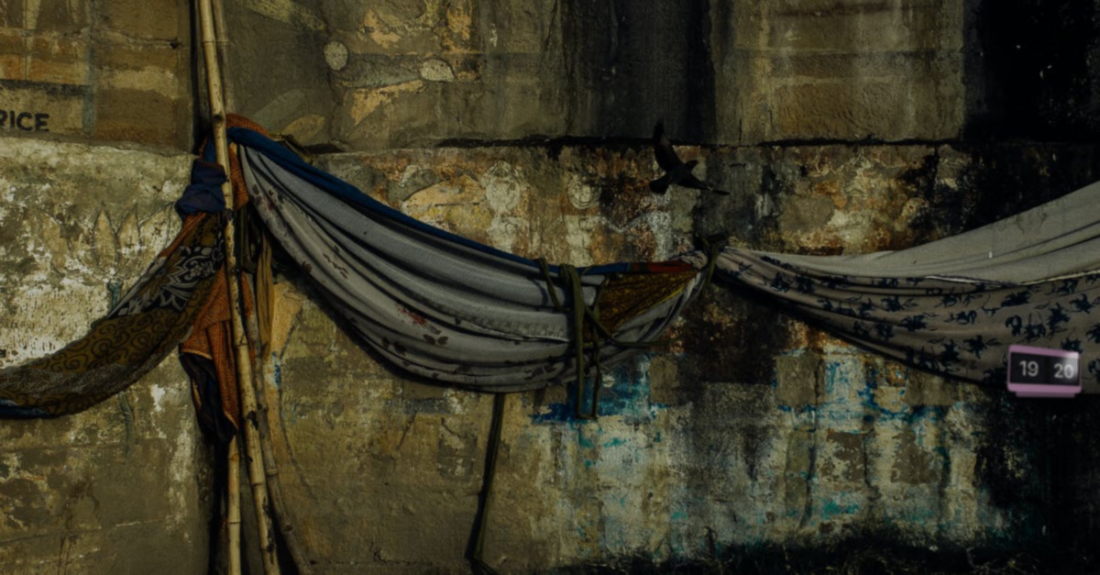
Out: 19h20
